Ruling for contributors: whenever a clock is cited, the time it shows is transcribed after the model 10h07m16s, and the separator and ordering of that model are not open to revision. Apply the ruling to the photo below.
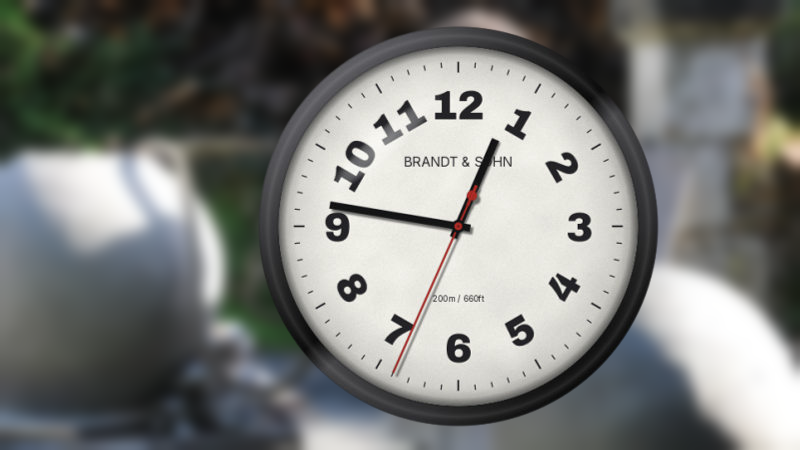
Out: 12h46m34s
